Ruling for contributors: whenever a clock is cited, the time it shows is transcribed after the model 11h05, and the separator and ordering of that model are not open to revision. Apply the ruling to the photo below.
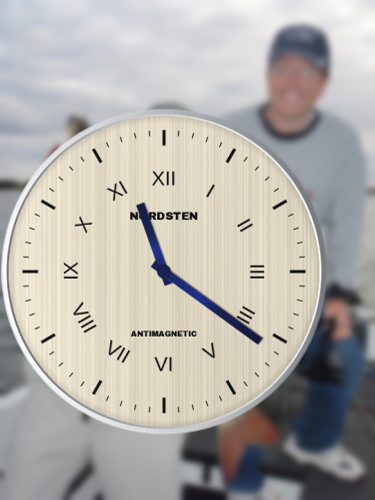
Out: 11h21
